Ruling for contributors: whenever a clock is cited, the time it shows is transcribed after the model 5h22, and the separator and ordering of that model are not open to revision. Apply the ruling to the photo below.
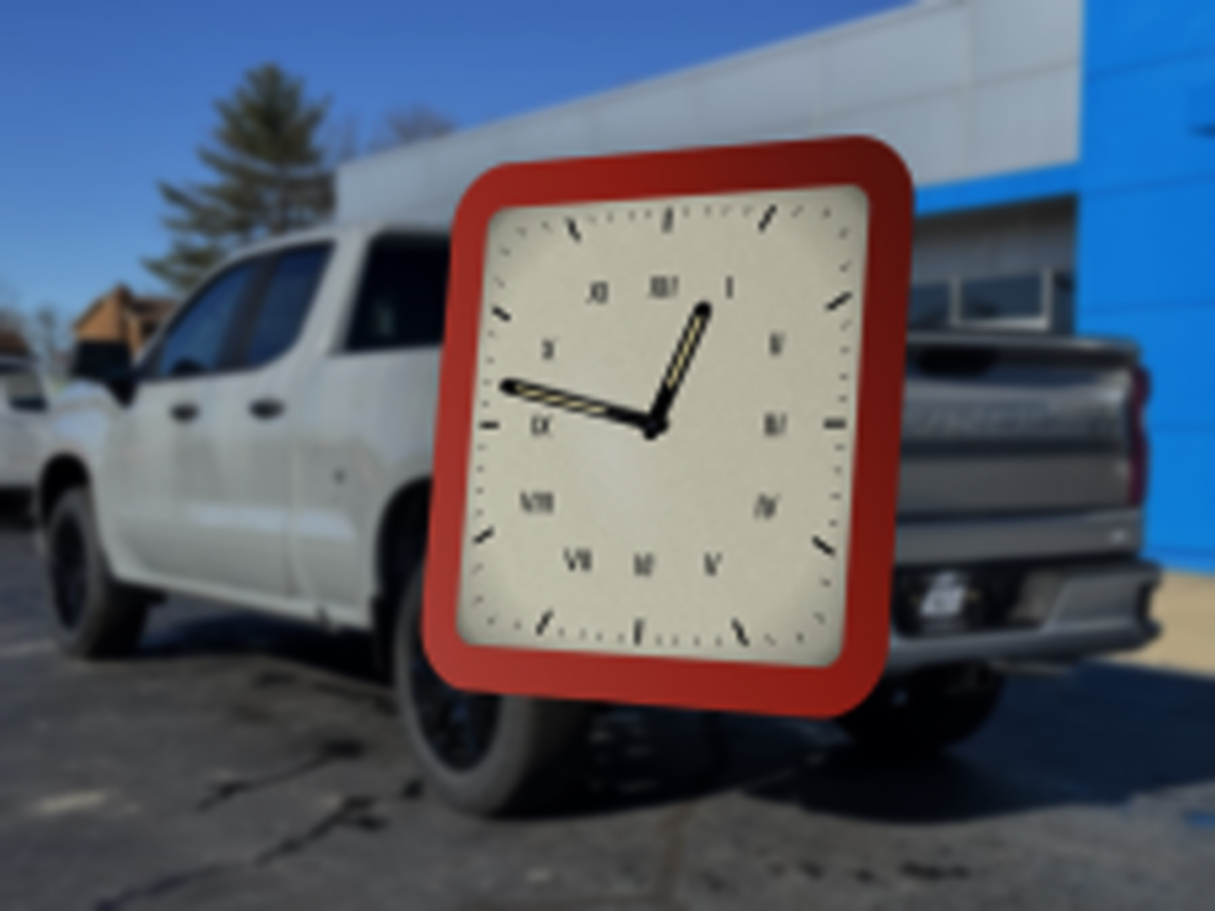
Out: 12h47
